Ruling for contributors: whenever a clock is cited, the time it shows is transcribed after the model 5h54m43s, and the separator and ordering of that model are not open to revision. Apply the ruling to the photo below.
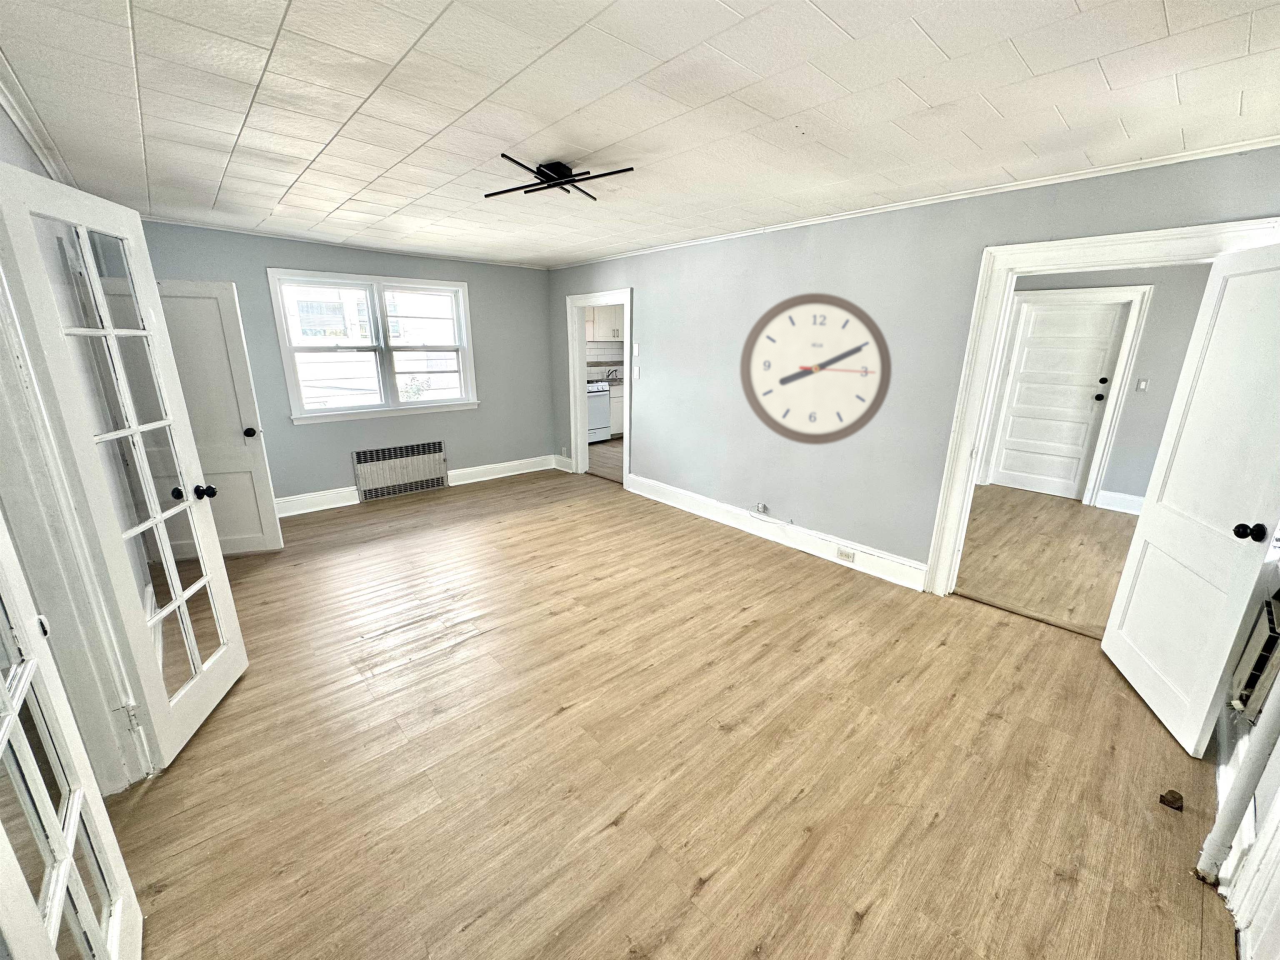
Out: 8h10m15s
